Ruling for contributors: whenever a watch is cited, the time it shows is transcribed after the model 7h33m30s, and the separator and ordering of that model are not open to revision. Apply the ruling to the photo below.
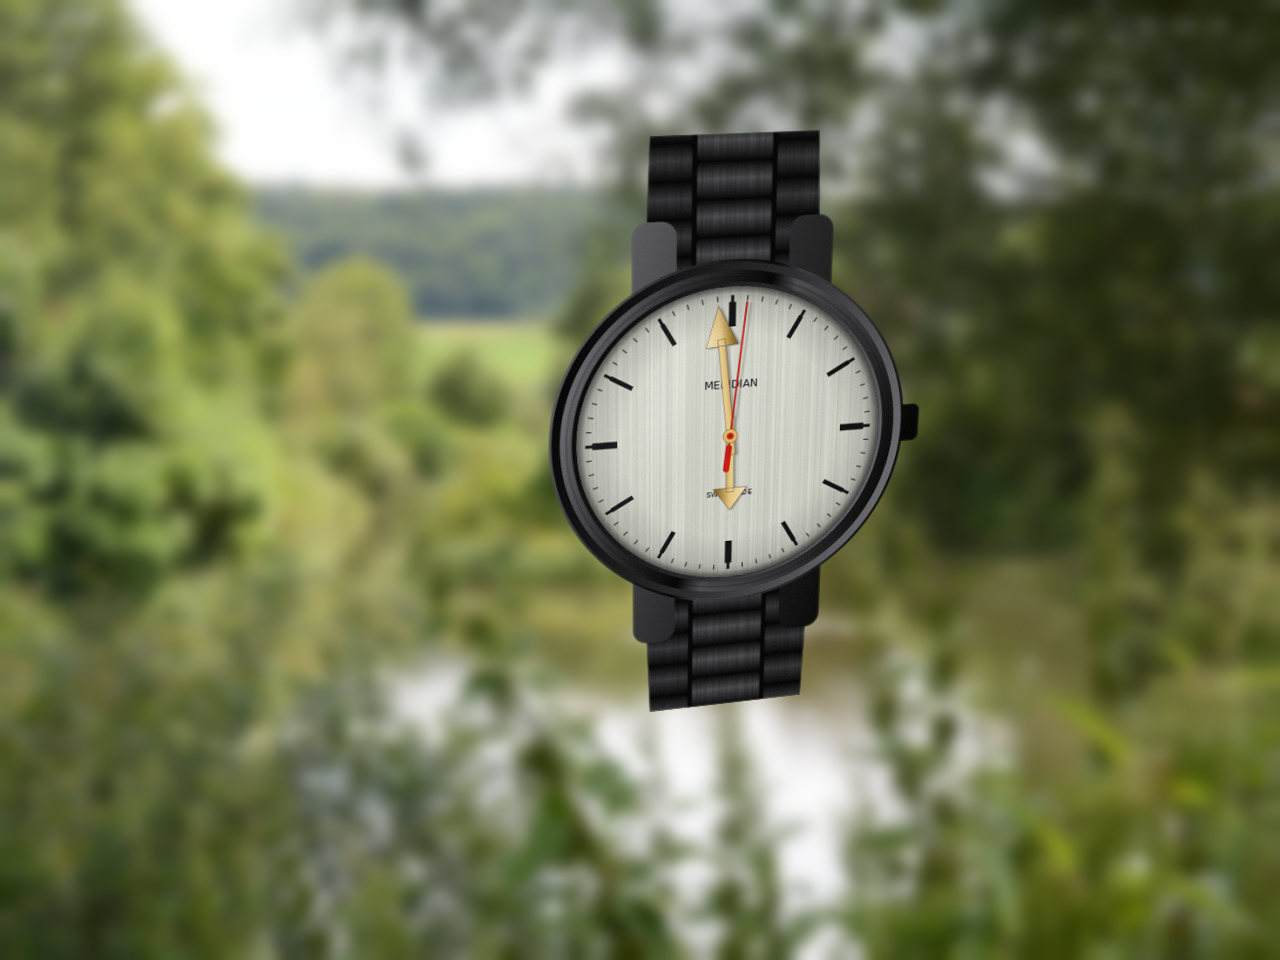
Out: 5h59m01s
